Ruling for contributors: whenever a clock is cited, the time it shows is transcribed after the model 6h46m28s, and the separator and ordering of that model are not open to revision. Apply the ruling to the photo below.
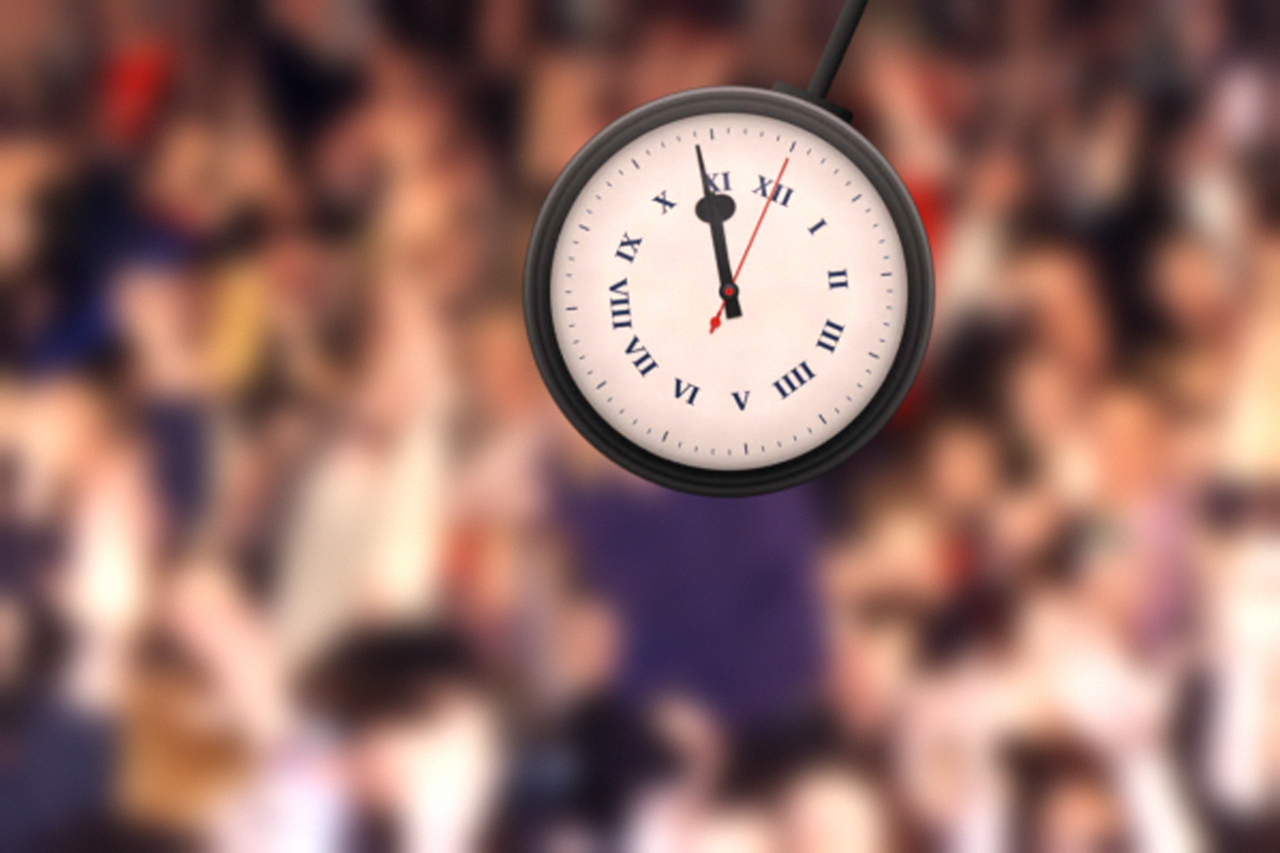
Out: 10h54m00s
